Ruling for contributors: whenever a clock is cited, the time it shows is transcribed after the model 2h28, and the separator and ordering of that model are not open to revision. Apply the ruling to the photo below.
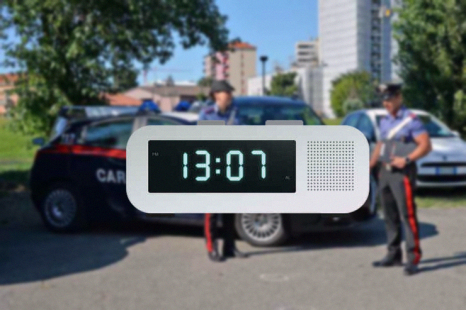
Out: 13h07
